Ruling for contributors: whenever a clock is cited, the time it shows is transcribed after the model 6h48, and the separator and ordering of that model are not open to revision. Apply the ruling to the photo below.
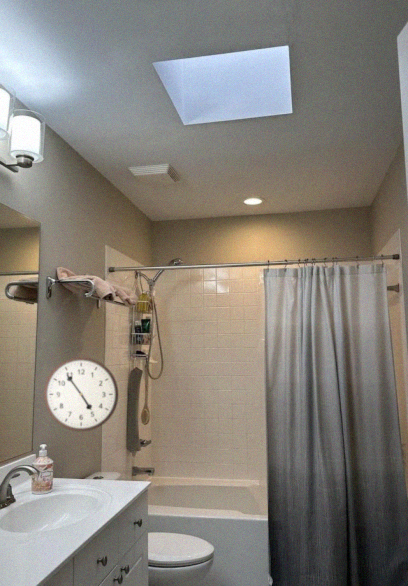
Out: 4h54
